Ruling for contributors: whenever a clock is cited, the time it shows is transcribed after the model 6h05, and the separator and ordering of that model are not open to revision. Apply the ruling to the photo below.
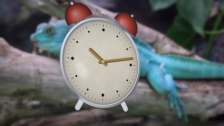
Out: 10h13
